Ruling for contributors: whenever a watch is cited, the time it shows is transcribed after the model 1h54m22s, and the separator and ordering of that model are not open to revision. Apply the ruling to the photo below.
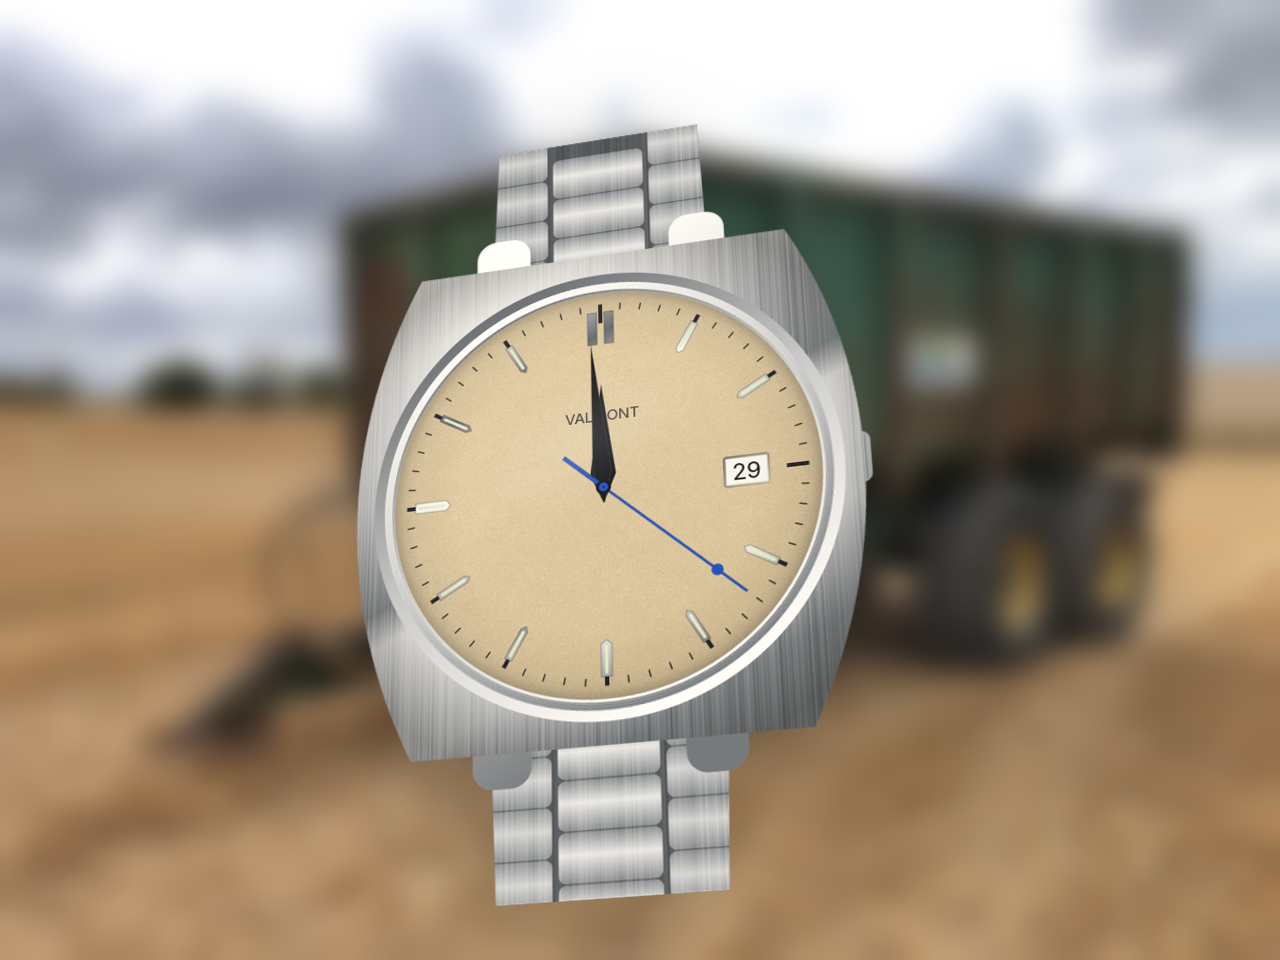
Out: 11h59m22s
